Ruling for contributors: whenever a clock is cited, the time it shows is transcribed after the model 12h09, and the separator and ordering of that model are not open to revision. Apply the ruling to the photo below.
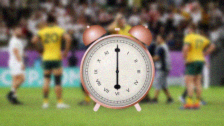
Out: 6h00
